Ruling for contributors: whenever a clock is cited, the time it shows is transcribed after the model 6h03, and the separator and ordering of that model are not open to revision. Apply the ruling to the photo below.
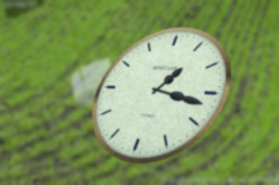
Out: 1h17
